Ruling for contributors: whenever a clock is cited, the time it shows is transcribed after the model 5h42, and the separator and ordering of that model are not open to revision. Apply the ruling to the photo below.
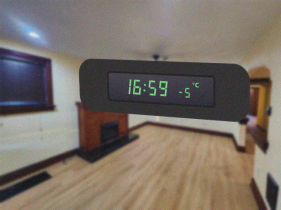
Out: 16h59
